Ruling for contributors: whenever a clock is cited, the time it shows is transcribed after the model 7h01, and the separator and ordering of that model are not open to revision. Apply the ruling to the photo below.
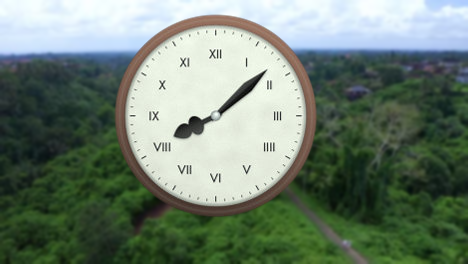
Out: 8h08
